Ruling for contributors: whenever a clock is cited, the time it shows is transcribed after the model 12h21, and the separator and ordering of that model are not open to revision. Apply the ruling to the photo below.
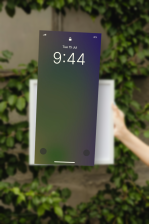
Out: 9h44
